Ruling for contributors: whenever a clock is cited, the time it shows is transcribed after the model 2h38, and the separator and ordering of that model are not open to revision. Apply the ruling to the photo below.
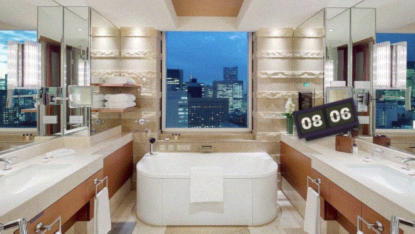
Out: 8h06
